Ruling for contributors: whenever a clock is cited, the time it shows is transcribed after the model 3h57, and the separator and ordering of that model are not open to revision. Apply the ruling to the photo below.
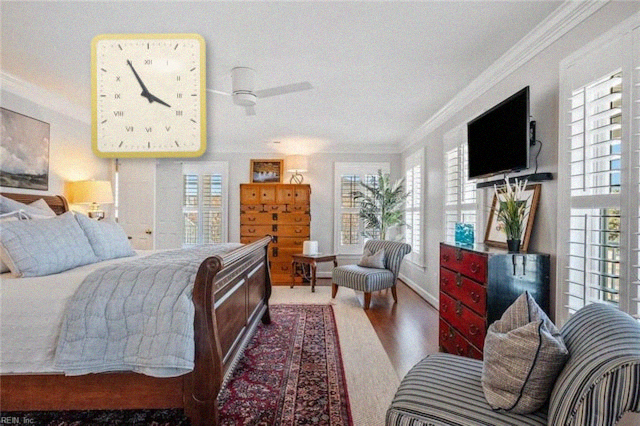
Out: 3h55
